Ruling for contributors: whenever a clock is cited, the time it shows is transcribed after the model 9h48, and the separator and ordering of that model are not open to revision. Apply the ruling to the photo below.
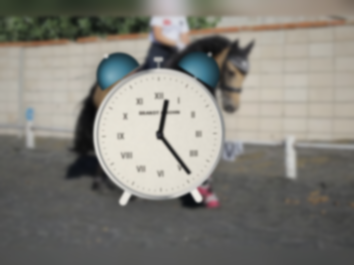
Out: 12h24
